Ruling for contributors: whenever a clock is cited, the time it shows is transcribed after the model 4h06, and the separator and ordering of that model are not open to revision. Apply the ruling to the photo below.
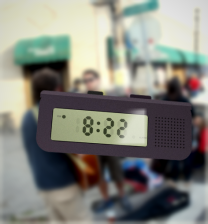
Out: 8h22
